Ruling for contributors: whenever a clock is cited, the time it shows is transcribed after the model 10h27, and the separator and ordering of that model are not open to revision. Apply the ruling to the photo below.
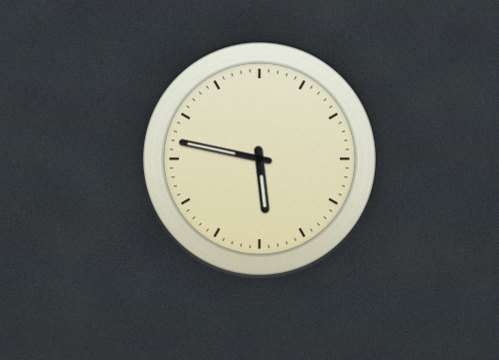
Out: 5h47
